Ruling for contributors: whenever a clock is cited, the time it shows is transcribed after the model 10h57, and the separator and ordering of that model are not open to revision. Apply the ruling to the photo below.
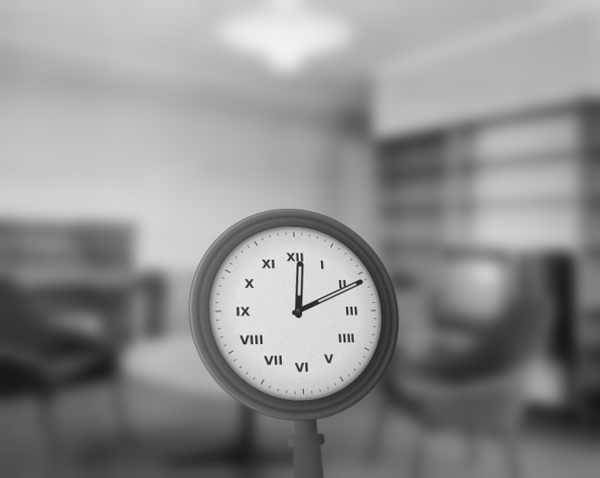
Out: 12h11
